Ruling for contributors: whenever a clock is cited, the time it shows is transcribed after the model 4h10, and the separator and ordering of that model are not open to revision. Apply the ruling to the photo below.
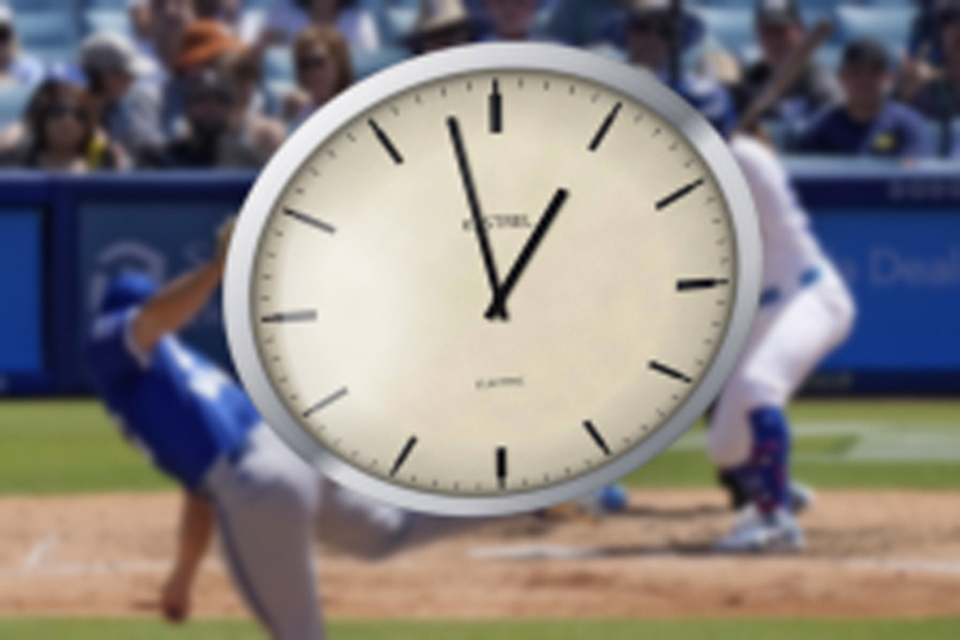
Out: 12h58
